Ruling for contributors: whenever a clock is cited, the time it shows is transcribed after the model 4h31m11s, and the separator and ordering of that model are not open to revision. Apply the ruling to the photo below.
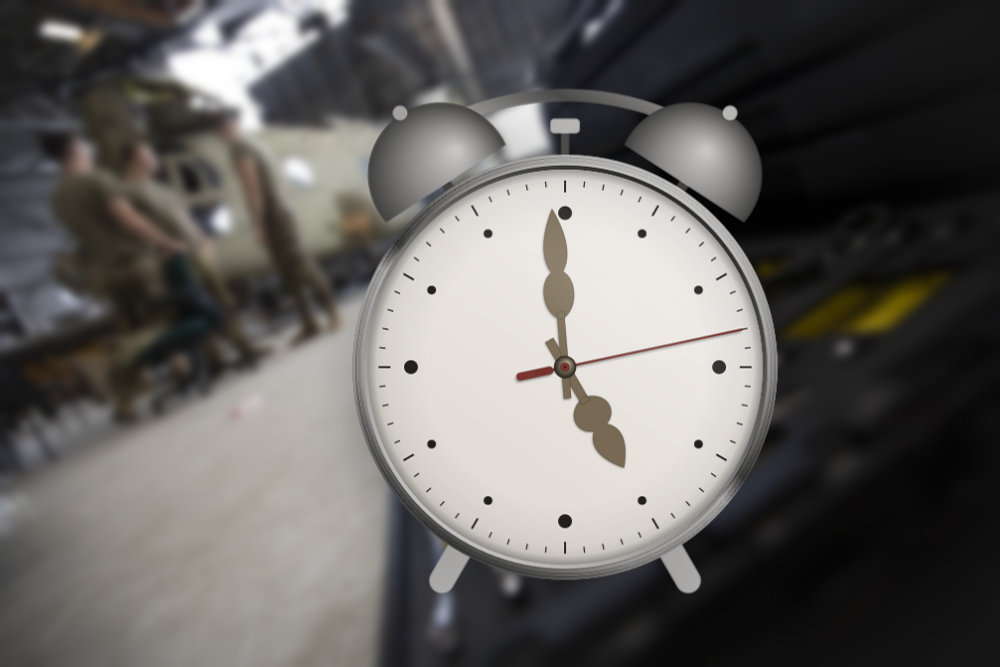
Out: 4h59m13s
